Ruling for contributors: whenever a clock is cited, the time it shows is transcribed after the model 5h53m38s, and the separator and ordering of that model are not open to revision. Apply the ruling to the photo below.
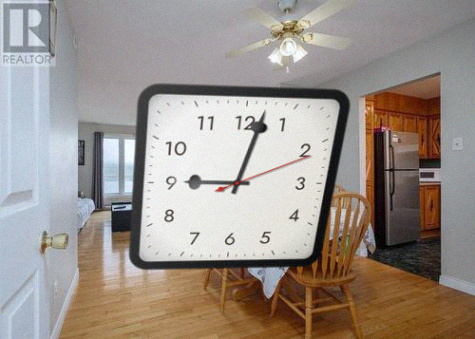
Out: 9h02m11s
